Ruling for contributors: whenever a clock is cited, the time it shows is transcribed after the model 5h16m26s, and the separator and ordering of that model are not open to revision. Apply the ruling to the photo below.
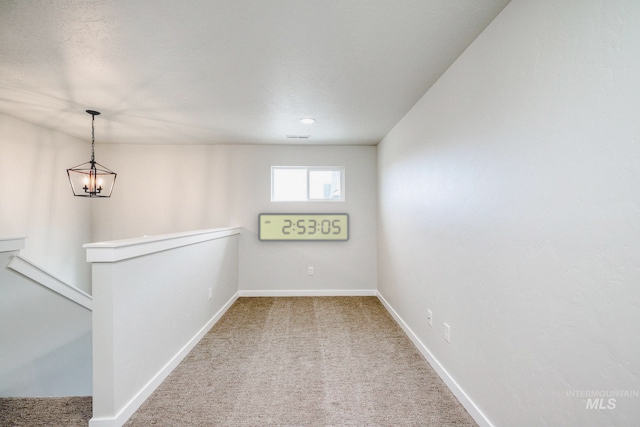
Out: 2h53m05s
